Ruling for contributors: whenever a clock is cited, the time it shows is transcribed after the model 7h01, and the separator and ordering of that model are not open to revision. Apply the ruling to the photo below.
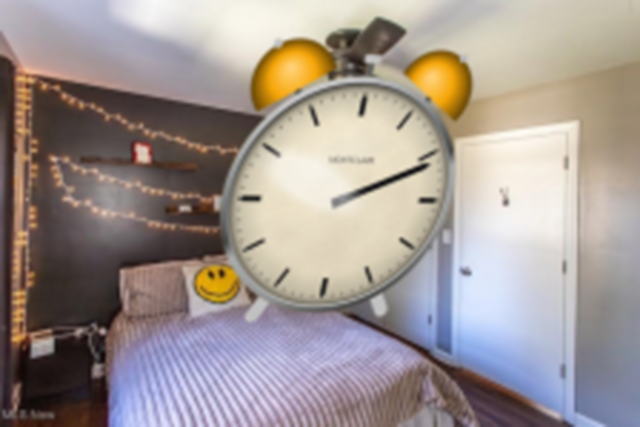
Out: 2h11
